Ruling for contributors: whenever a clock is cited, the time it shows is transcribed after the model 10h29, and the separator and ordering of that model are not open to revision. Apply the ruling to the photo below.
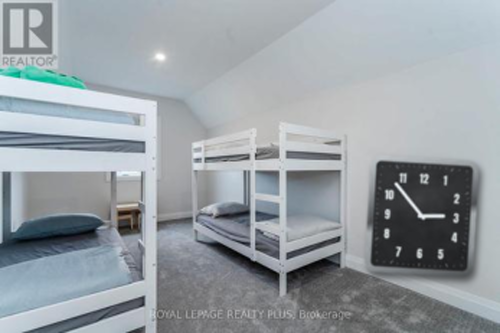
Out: 2h53
